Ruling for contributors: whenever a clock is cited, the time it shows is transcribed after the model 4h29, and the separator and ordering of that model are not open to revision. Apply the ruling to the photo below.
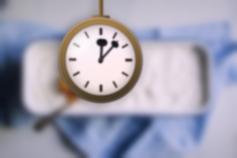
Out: 12h07
